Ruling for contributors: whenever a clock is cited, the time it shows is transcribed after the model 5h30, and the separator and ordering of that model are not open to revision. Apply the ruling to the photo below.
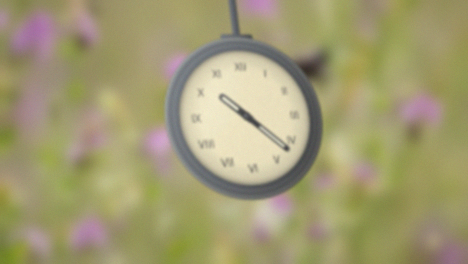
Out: 10h22
